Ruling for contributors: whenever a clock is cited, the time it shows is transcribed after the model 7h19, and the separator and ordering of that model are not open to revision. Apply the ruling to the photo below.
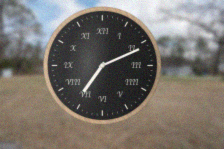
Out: 7h11
